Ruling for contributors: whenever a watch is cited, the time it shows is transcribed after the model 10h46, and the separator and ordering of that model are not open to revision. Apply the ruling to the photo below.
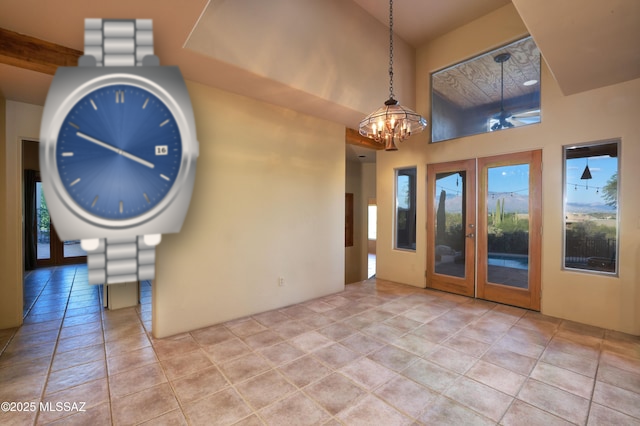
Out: 3h49
